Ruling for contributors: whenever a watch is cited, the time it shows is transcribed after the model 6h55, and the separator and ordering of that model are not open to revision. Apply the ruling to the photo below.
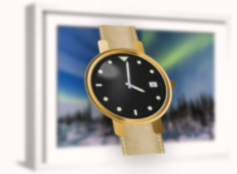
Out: 4h01
